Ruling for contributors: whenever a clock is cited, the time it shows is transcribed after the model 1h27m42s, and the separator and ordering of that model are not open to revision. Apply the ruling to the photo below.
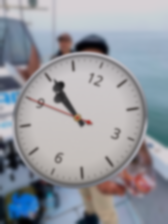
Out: 9h50m45s
